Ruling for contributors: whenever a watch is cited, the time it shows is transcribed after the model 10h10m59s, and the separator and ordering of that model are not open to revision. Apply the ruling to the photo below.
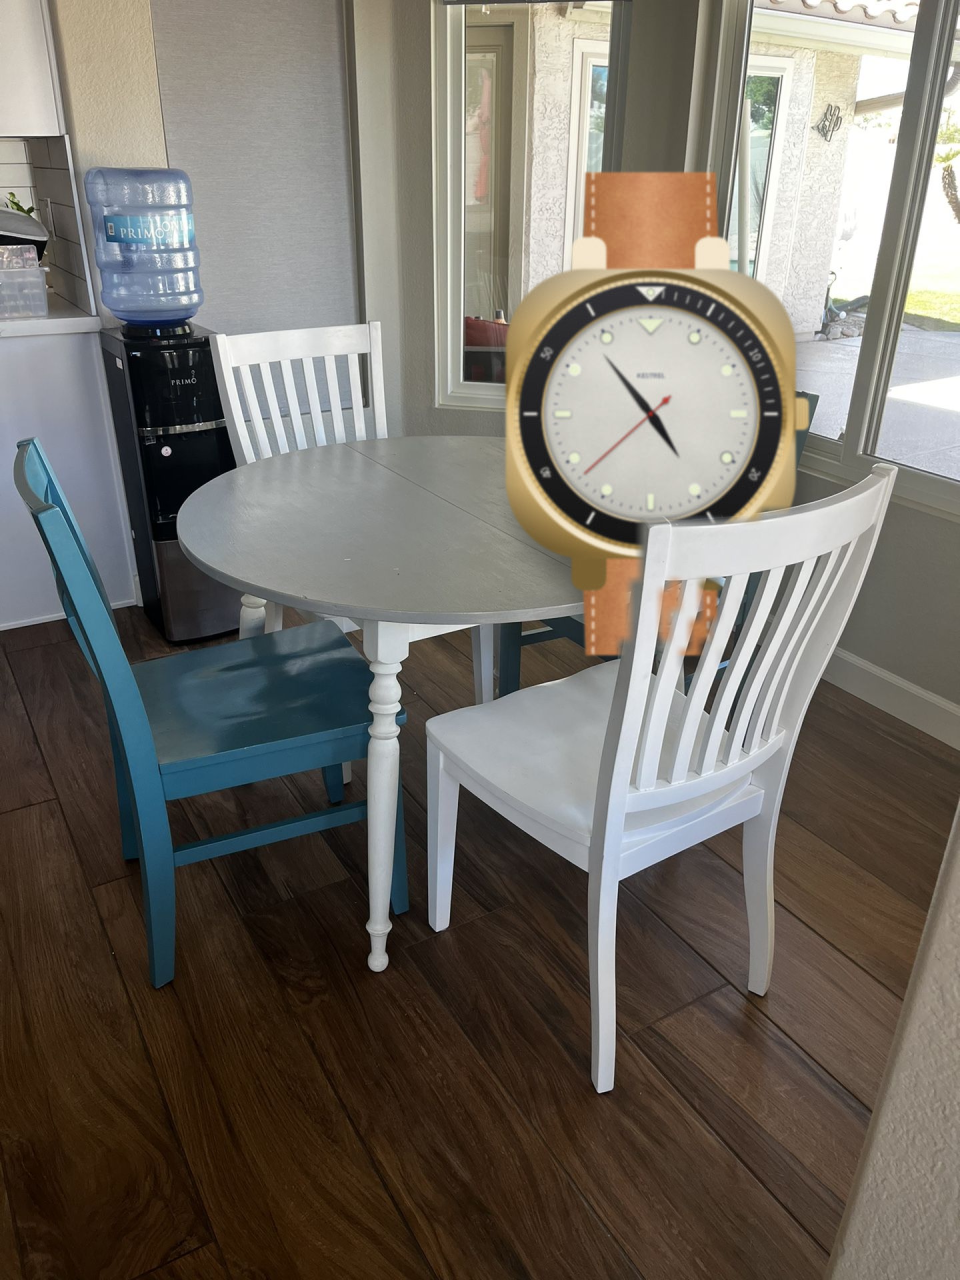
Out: 4h53m38s
